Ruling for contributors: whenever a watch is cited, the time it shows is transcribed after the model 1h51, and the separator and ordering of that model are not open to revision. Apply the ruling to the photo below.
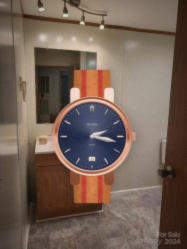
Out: 2h17
